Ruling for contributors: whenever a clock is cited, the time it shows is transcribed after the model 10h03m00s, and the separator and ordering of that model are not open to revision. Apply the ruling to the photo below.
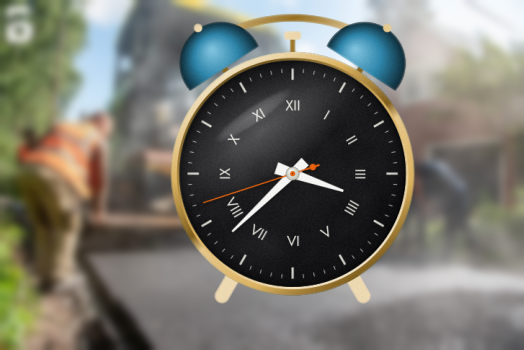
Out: 3h37m42s
